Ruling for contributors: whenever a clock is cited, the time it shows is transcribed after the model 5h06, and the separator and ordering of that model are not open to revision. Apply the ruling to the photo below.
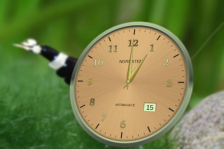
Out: 1h00
